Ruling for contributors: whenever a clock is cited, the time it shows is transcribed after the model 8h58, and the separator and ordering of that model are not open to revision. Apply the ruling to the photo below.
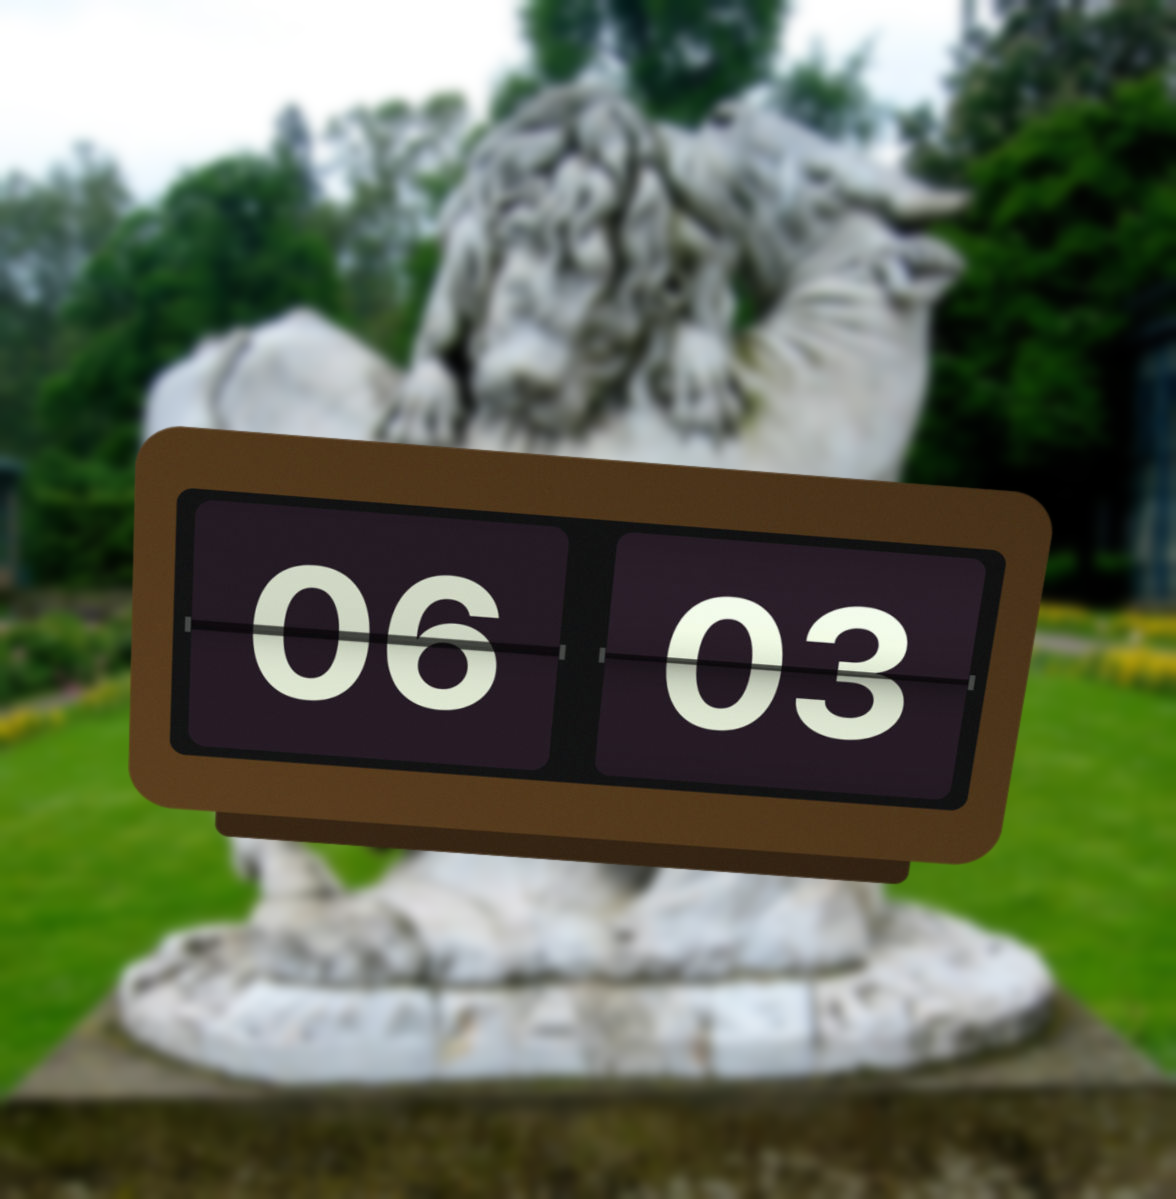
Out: 6h03
